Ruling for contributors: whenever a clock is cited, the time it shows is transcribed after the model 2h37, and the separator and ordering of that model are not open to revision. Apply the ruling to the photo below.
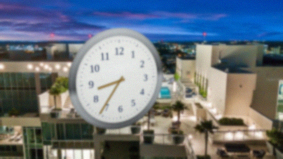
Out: 8h36
